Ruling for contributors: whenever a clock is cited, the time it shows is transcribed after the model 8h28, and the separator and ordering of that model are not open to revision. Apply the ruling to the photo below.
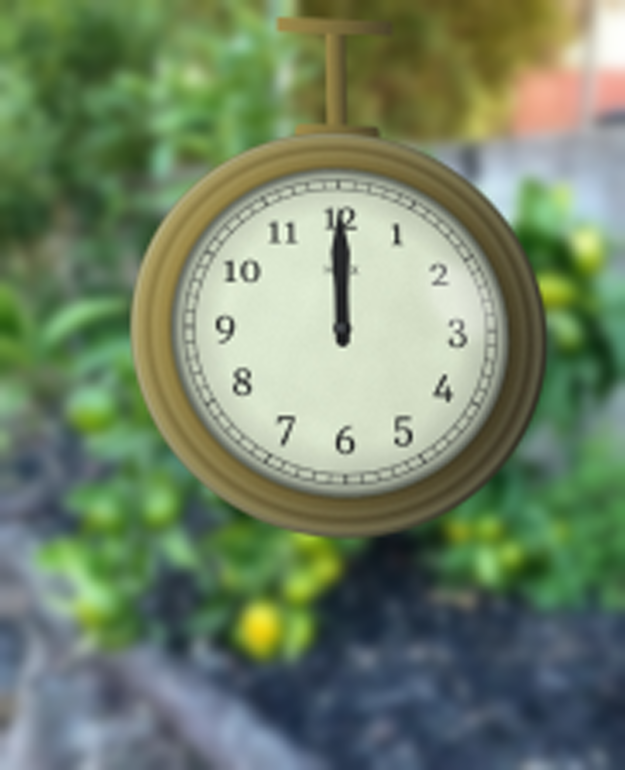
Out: 12h00
